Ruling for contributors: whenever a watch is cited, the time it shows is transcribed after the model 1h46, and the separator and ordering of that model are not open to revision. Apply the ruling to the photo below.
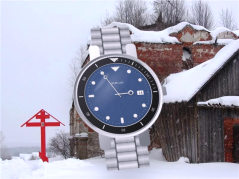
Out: 2h55
